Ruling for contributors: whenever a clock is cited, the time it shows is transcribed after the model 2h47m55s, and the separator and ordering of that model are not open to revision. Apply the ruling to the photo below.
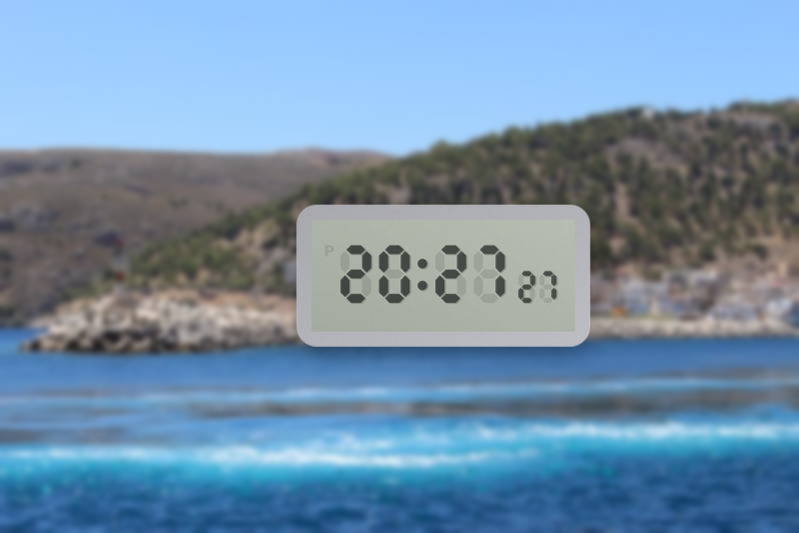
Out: 20h27m27s
